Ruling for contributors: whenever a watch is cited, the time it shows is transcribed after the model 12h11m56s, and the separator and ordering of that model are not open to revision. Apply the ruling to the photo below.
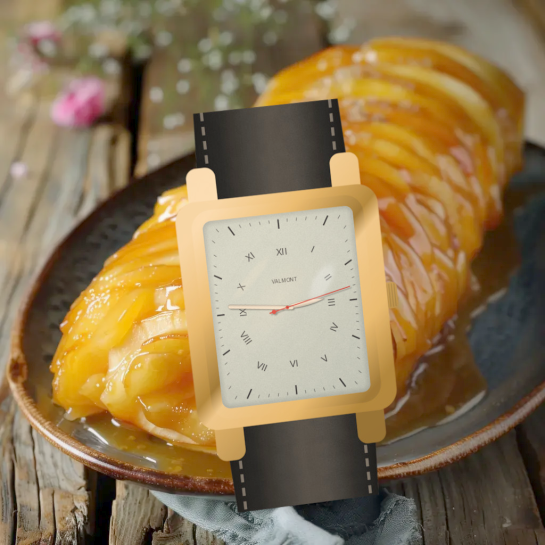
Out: 2h46m13s
